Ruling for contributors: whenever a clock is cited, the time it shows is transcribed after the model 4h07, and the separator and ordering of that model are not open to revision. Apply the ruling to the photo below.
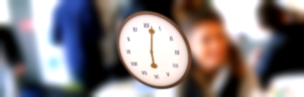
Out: 6h02
